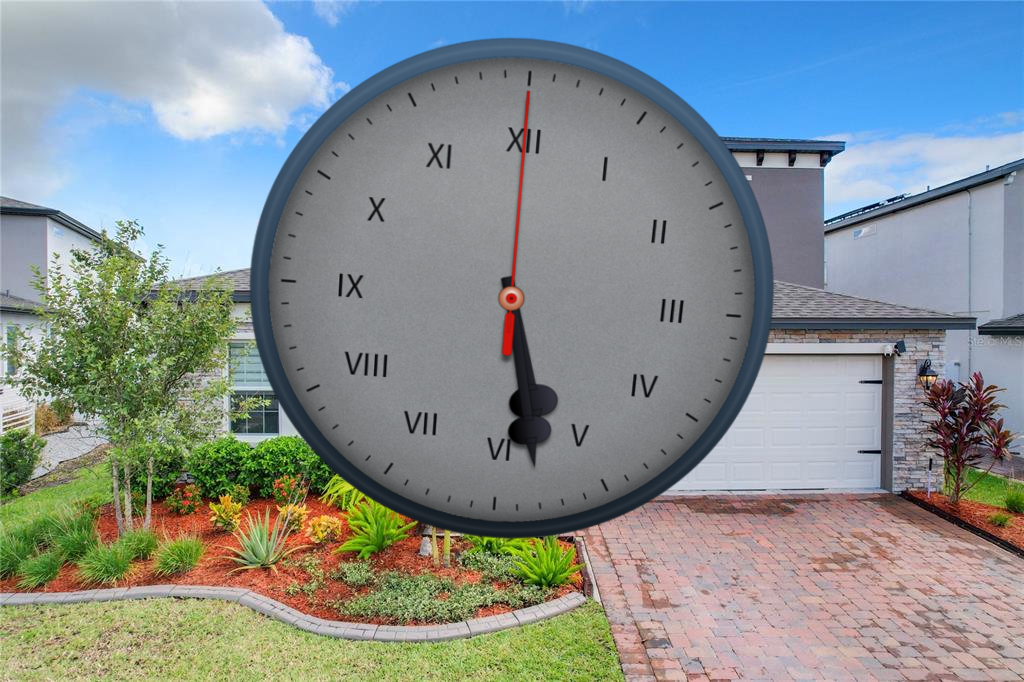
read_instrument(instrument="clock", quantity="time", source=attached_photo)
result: 5:28:00
